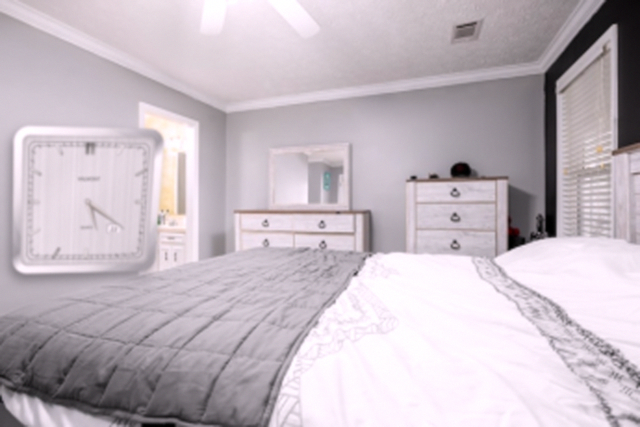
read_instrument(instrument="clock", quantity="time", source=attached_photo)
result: 5:21
